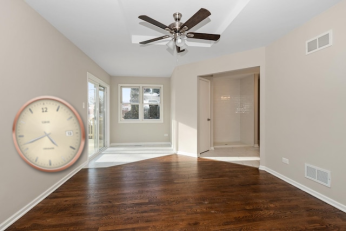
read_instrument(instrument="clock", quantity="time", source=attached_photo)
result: 4:42
